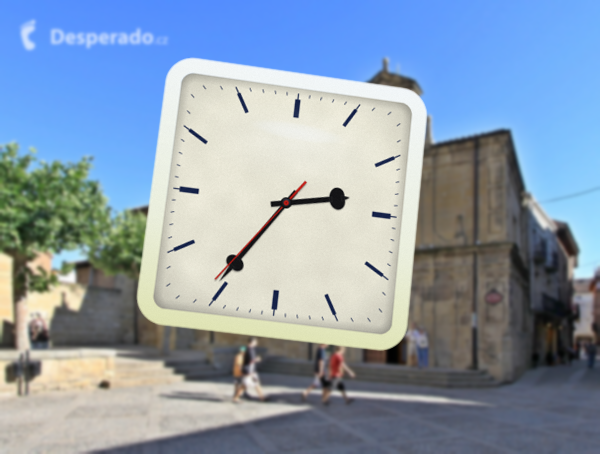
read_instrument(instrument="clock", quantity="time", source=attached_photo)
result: 2:35:36
